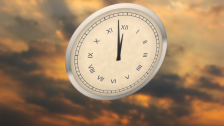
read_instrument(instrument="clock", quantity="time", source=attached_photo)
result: 11:58
